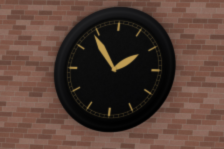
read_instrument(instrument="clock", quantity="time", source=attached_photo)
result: 1:54
